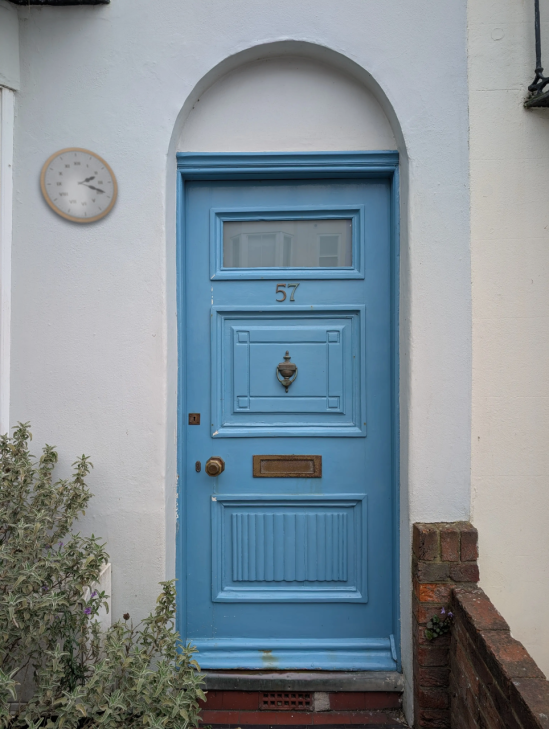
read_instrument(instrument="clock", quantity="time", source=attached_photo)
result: 2:19
